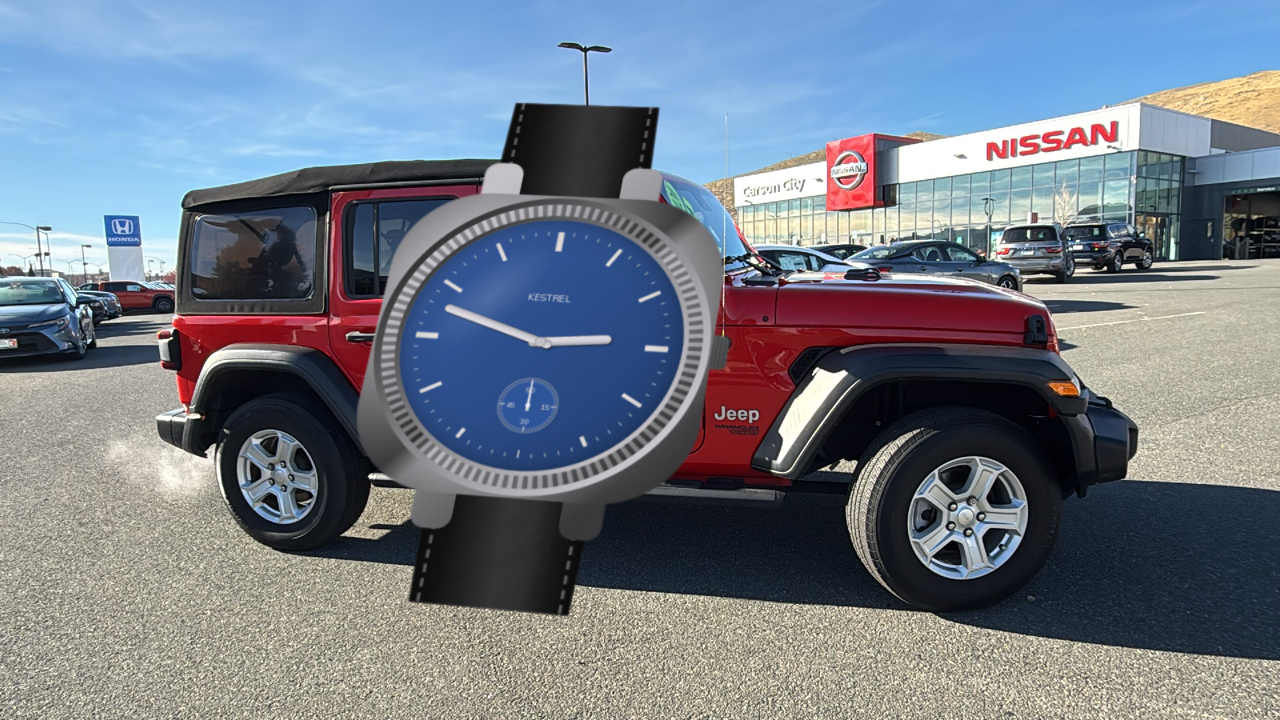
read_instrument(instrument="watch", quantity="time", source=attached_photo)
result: 2:48
